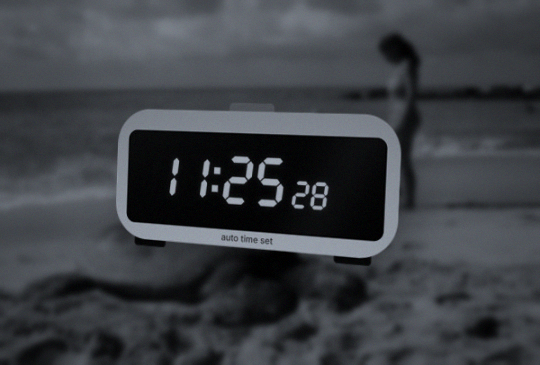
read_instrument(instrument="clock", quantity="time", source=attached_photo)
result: 11:25:28
